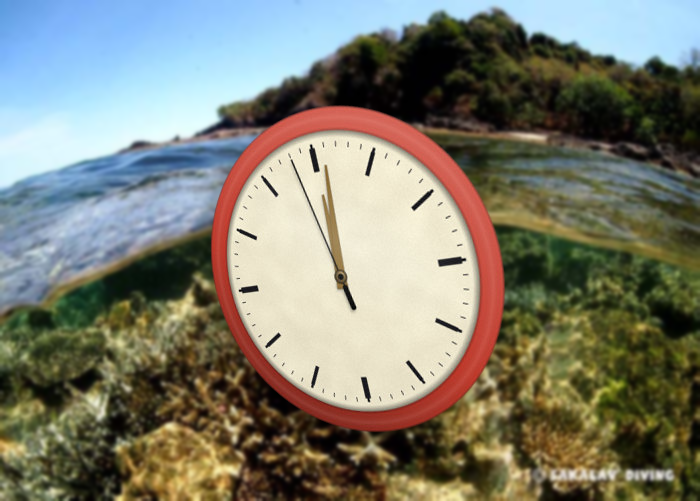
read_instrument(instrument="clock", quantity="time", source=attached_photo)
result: 12:00:58
